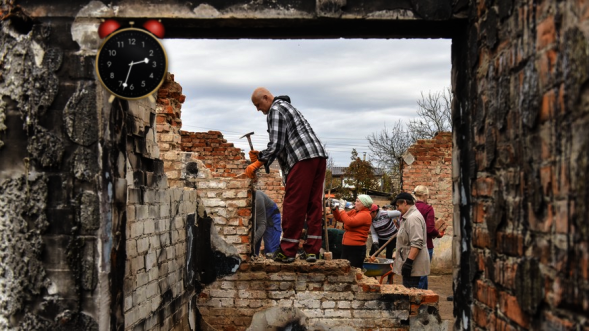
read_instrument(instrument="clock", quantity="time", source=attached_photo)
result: 2:33
